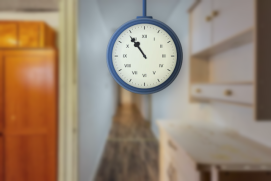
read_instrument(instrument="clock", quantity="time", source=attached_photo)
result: 10:54
